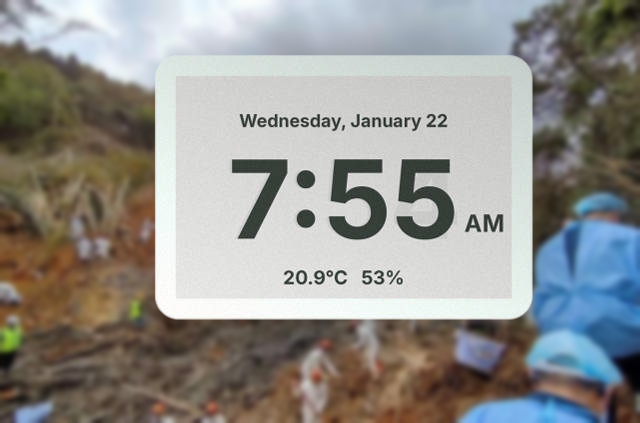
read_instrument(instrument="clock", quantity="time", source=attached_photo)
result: 7:55
